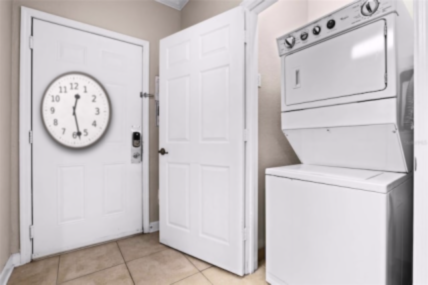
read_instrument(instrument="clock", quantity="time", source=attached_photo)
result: 12:28
